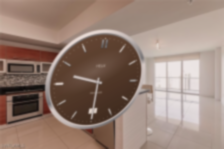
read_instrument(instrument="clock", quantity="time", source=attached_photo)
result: 9:30
